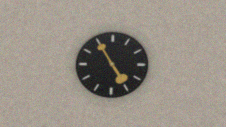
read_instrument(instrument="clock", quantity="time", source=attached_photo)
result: 4:55
